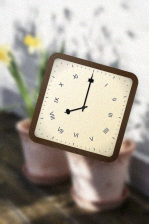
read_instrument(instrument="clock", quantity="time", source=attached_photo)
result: 8:00
